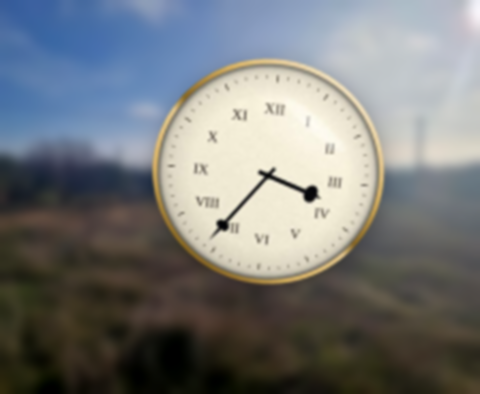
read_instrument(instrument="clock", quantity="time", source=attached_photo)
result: 3:36
